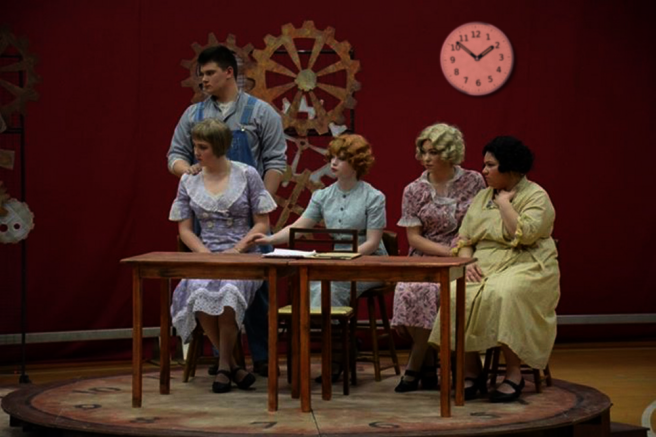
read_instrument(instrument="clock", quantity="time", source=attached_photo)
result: 1:52
